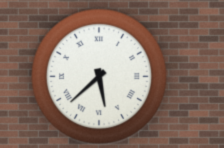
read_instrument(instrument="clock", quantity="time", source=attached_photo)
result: 5:38
